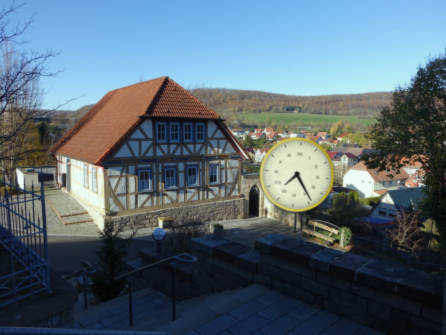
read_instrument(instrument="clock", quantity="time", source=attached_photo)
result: 7:24
